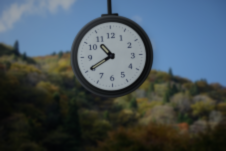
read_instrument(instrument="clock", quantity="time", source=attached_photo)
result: 10:40
